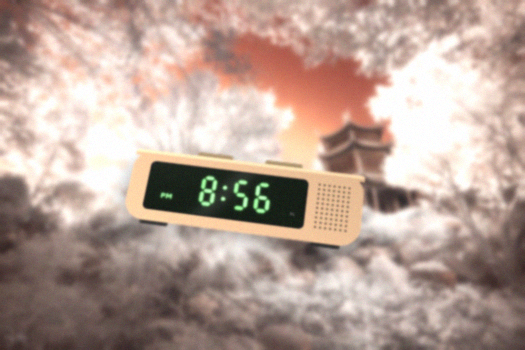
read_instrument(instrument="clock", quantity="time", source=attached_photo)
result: 8:56
